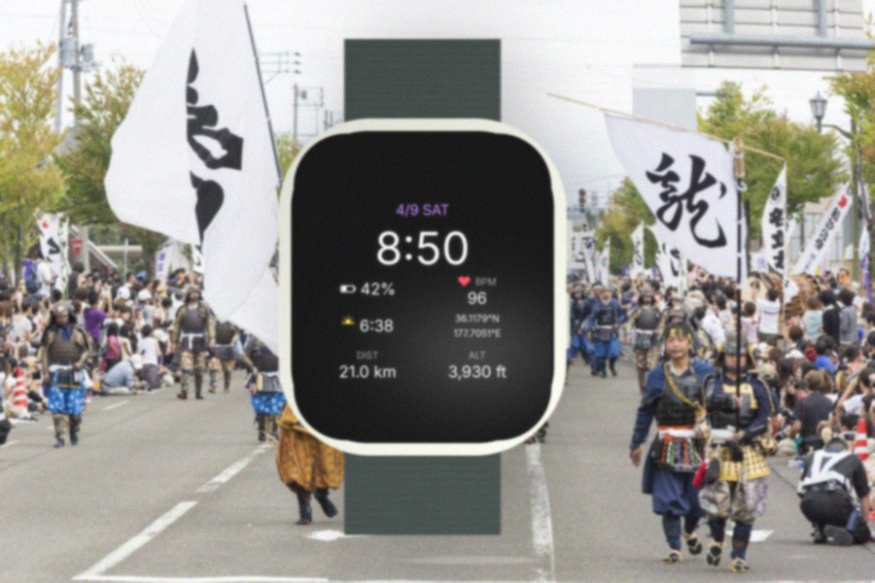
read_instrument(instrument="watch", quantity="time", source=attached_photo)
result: 8:50
